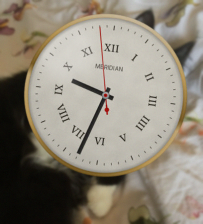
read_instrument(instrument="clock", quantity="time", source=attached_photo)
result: 9:32:58
